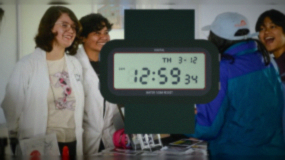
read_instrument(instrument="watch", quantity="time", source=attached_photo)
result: 12:59:34
